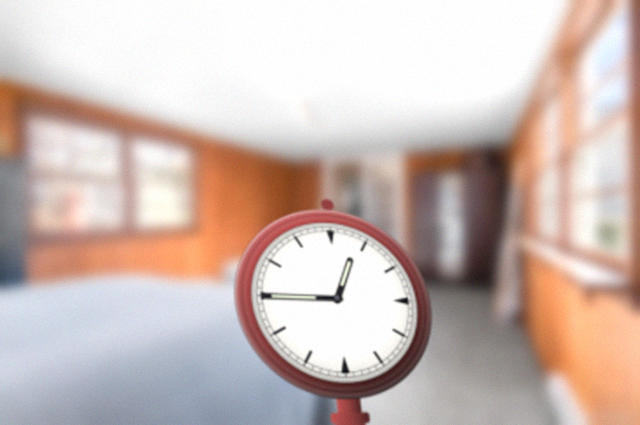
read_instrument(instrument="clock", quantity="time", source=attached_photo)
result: 12:45
